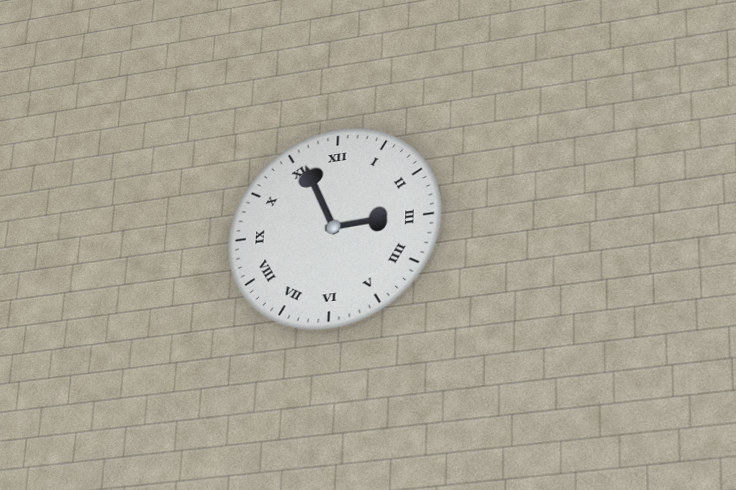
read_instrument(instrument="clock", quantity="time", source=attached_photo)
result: 2:56
